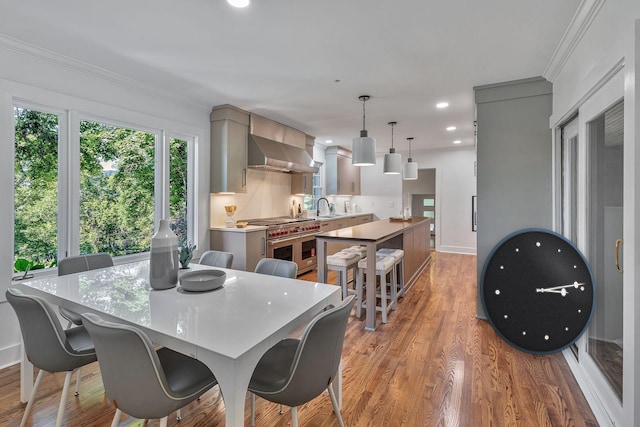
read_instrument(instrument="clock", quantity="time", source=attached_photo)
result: 3:14
